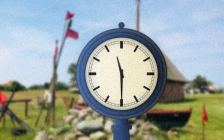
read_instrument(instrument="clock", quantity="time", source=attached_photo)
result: 11:30
